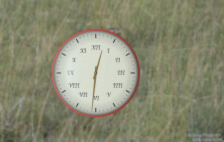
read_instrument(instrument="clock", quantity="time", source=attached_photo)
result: 12:31
